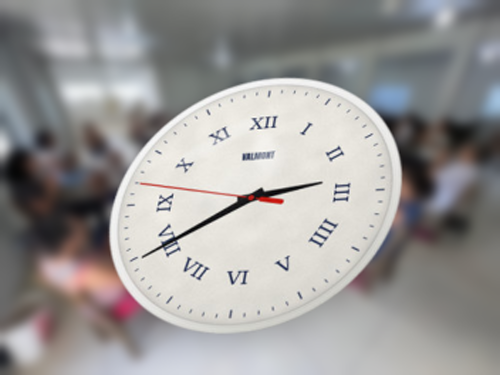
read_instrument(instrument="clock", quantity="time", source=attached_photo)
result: 2:39:47
